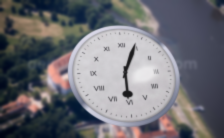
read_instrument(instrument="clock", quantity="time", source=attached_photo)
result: 6:04
